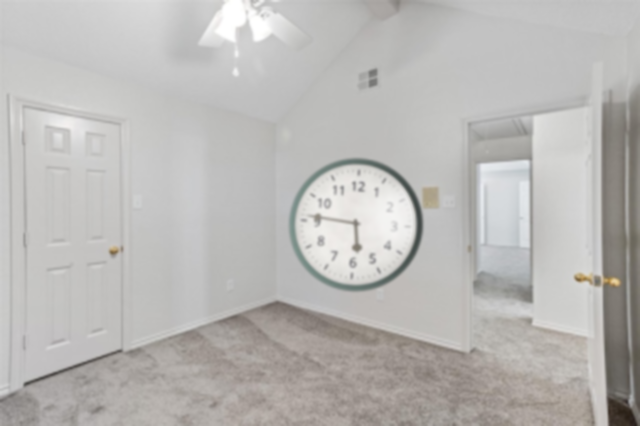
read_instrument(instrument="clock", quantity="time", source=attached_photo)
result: 5:46
